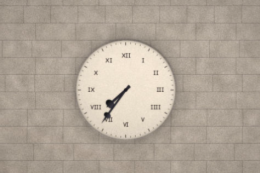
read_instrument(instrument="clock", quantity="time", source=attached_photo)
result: 7:36
